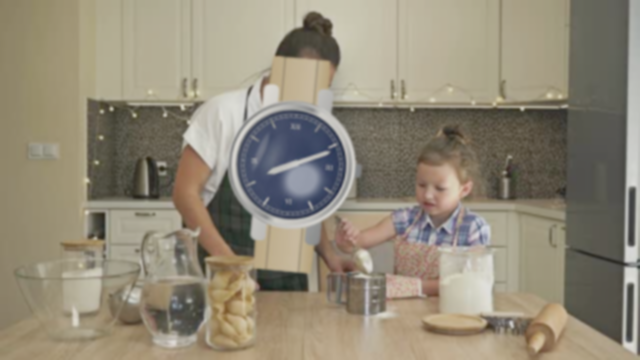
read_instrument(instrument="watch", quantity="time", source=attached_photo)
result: 8:11
